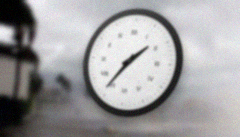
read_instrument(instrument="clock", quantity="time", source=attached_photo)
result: 1:36
